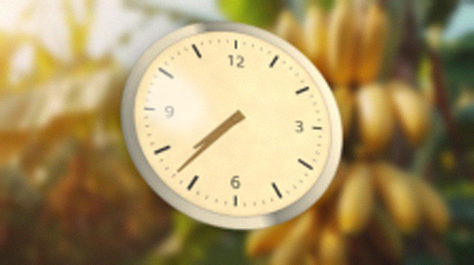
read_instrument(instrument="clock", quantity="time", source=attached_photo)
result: 7:37
